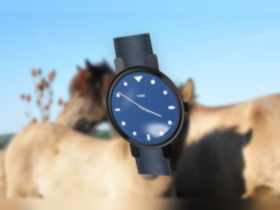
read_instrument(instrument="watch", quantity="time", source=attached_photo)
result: 3:51
